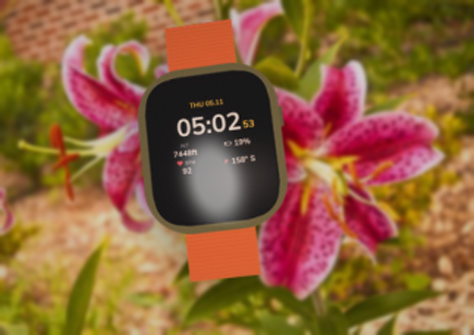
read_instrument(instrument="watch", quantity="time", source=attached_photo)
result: 5:02
